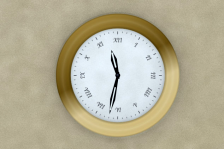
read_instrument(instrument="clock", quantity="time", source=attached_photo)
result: 11:32
